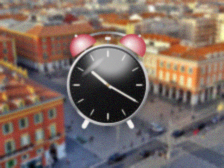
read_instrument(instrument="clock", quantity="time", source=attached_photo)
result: 10:20
